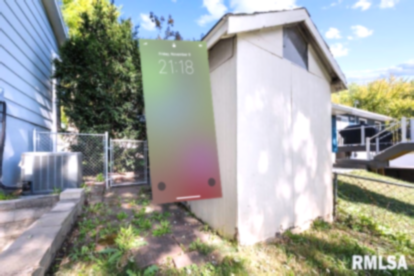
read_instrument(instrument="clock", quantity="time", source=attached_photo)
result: 21:18
